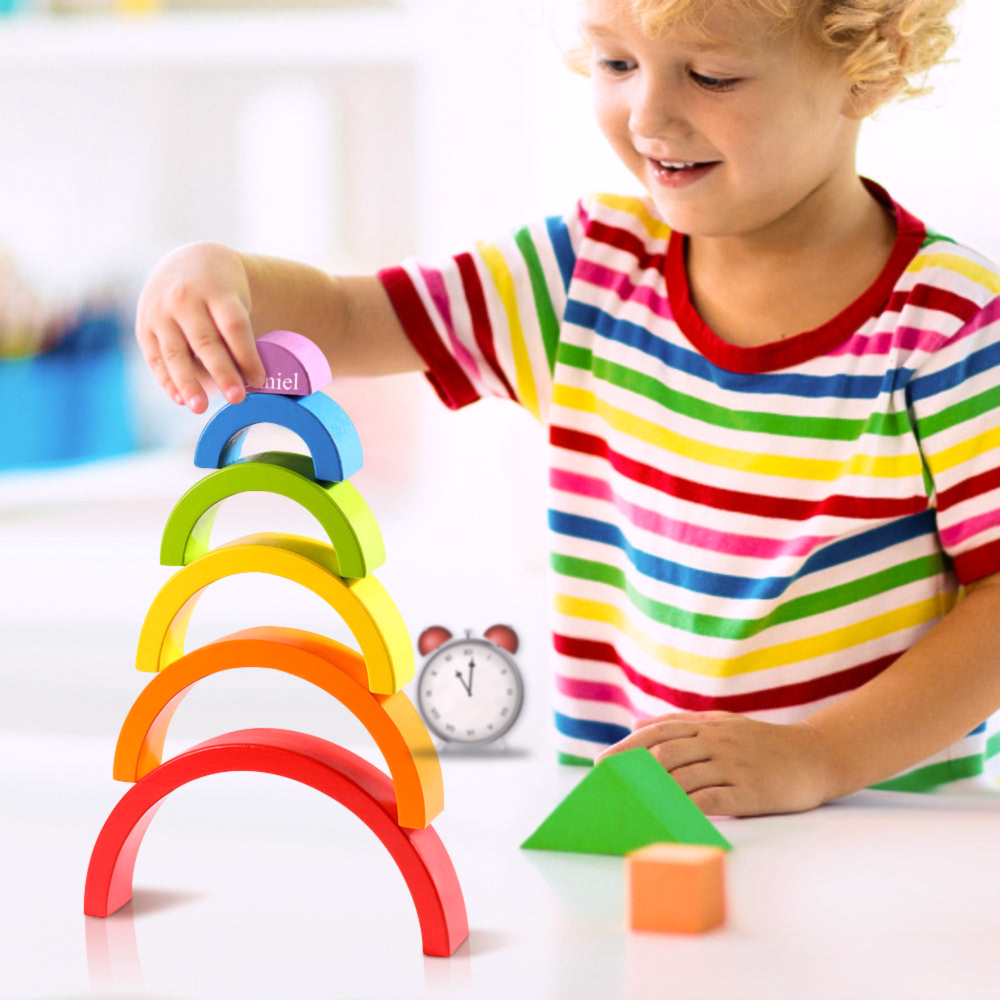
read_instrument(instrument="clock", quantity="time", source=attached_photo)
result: 11:01
